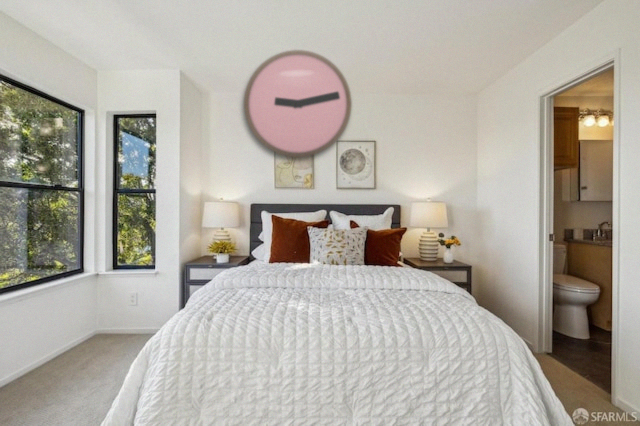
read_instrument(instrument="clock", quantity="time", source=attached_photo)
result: 9:13
